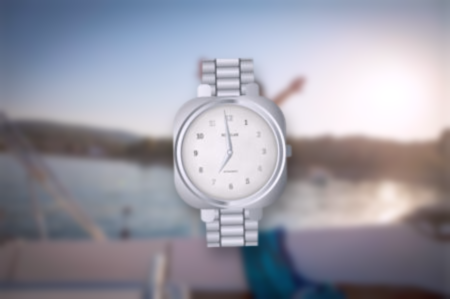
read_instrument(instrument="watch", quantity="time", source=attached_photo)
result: 6:59
